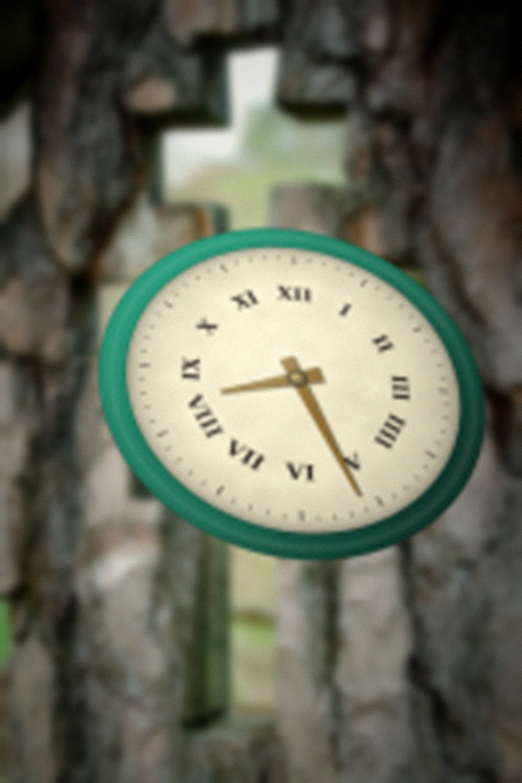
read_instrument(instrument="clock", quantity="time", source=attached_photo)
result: 8:26
